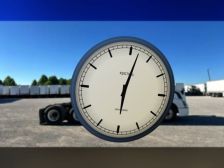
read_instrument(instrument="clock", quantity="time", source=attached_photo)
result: 6:02
